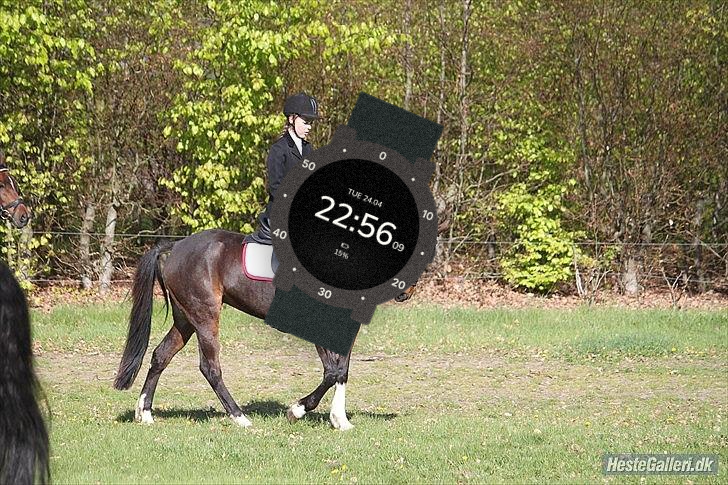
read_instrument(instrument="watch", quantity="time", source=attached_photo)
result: 22:56:09
